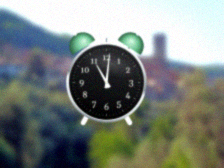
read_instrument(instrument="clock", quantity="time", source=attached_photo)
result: 11:01
